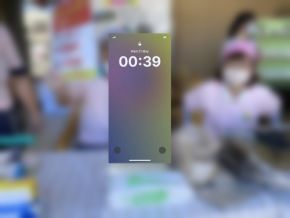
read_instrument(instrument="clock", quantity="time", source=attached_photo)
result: 0:39
